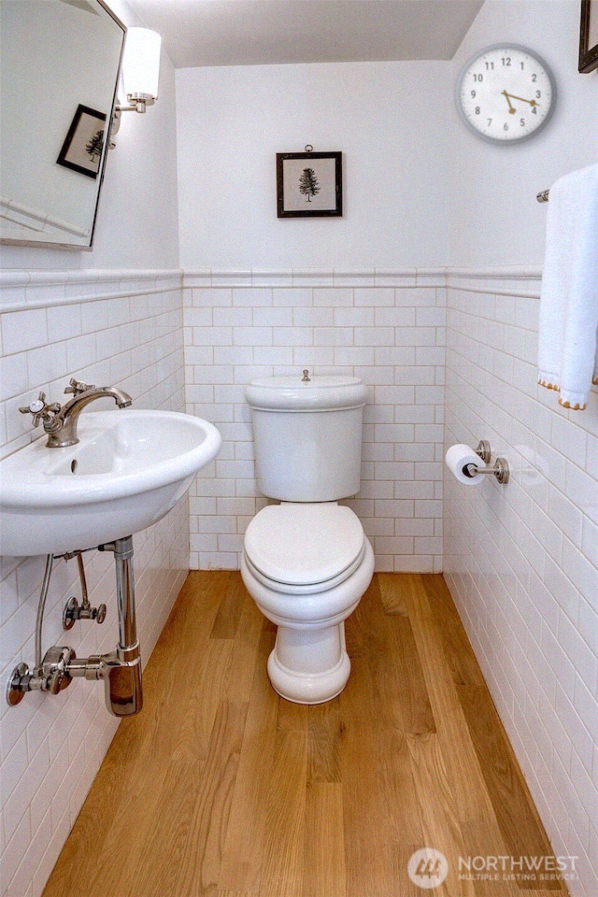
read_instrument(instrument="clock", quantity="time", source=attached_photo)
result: 5:18
